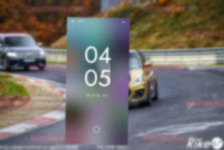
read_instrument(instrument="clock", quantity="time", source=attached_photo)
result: 4:05
